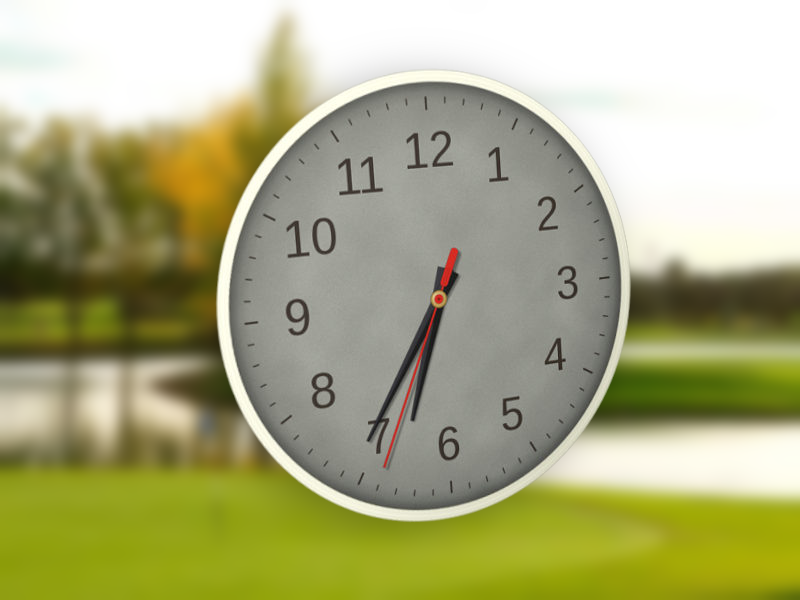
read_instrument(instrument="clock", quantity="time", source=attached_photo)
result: 6:35:34
